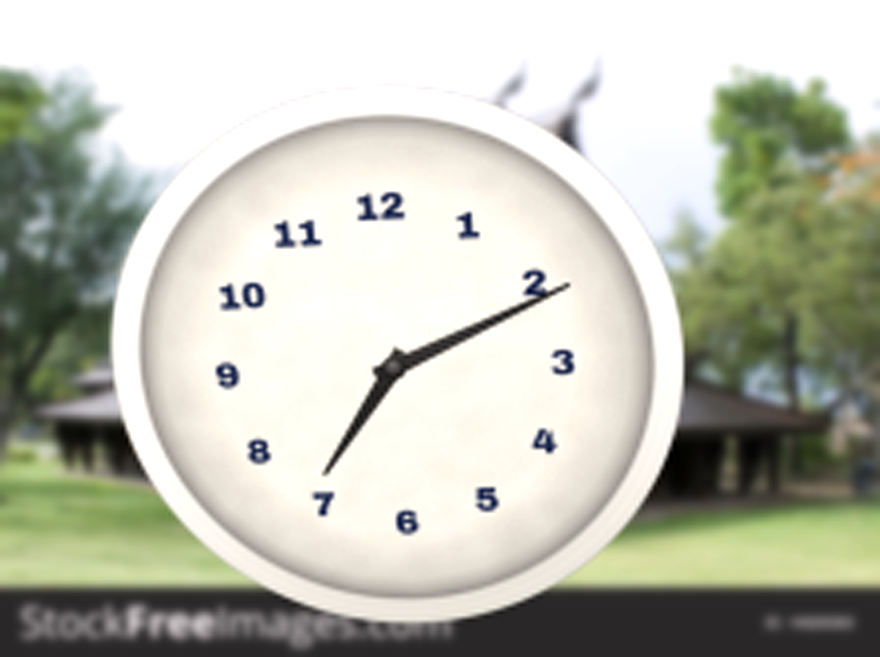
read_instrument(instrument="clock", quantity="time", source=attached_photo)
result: 7:11
